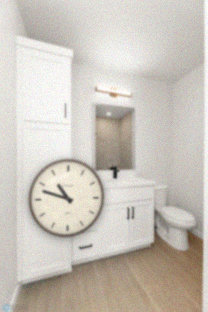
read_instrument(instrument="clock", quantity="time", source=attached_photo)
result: 10:48
